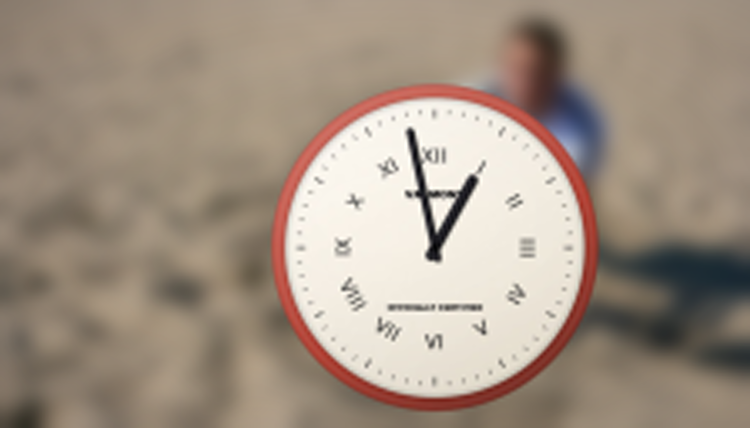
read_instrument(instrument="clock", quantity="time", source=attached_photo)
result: 12:58
